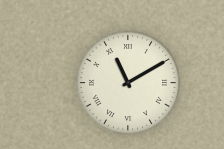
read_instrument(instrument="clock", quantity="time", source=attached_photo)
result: 11:10
